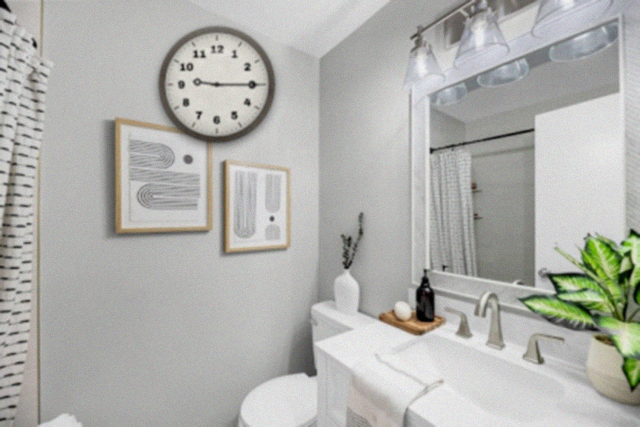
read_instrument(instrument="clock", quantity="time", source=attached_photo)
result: 9:15
